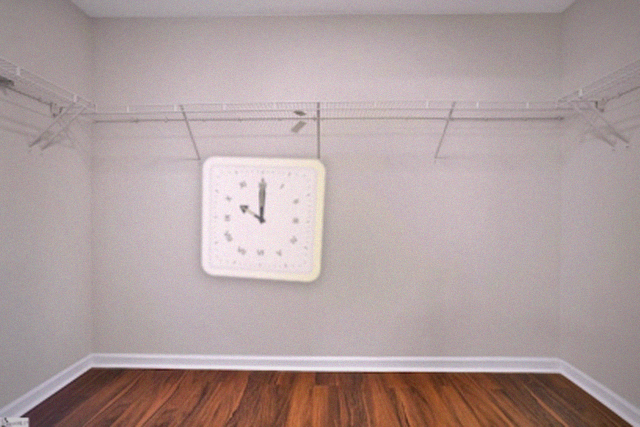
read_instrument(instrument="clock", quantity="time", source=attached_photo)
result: 10:00
